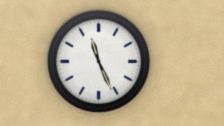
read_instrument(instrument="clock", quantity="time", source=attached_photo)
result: 11:26
